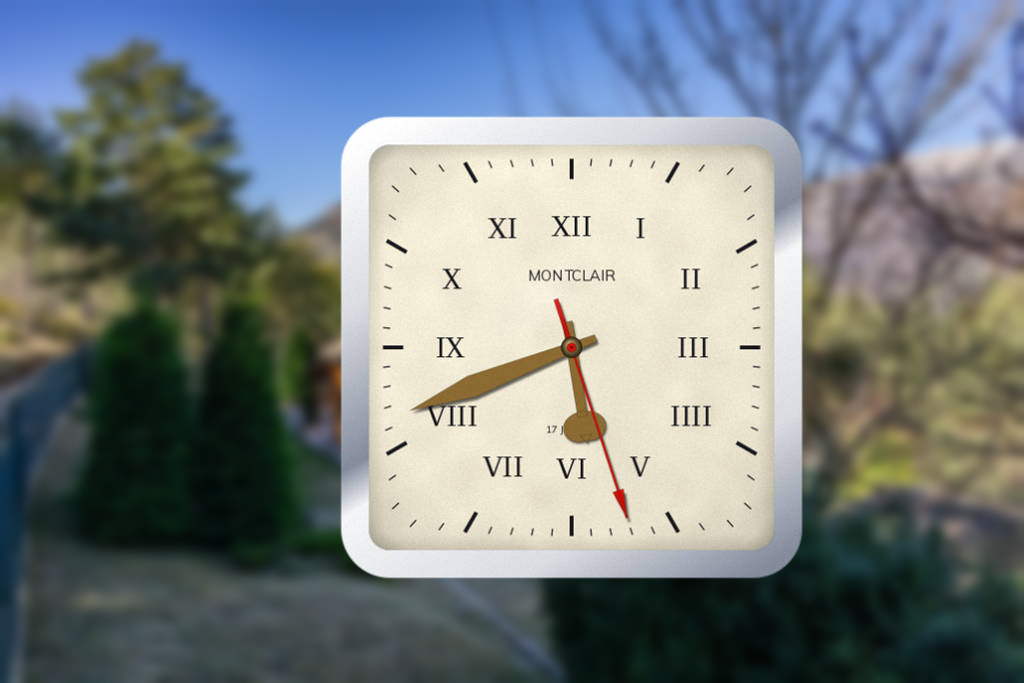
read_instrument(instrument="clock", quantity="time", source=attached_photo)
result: 5:41:27
